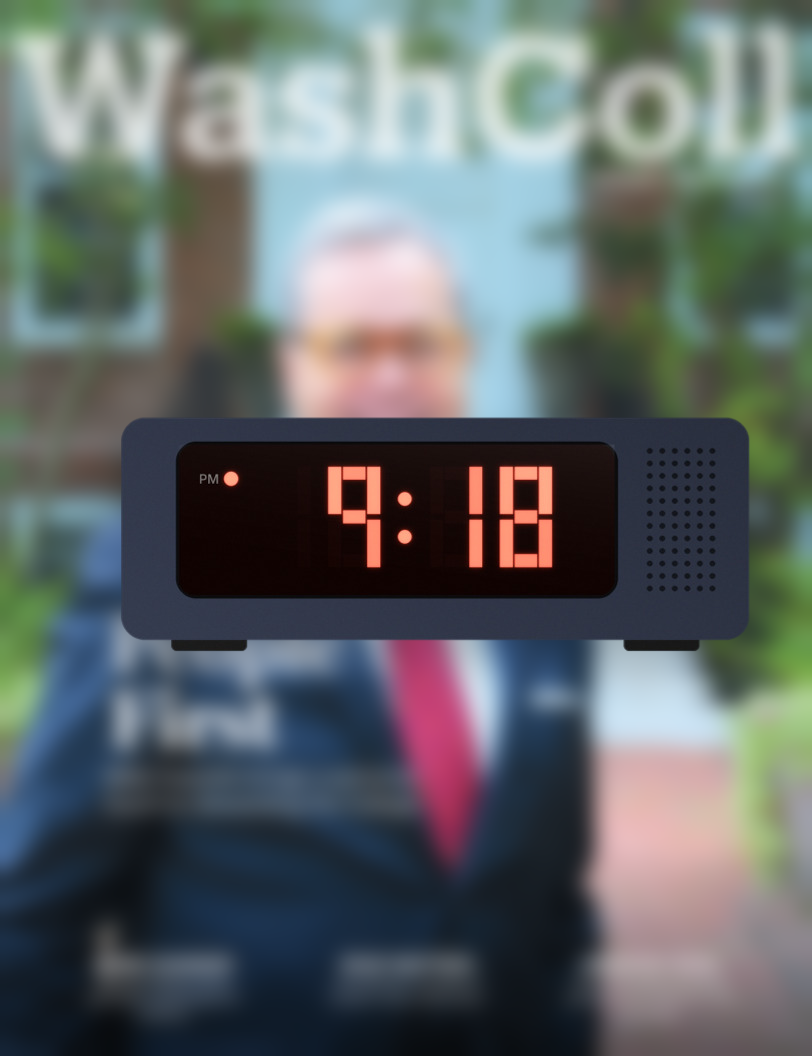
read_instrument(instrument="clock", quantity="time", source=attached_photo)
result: 9:18
